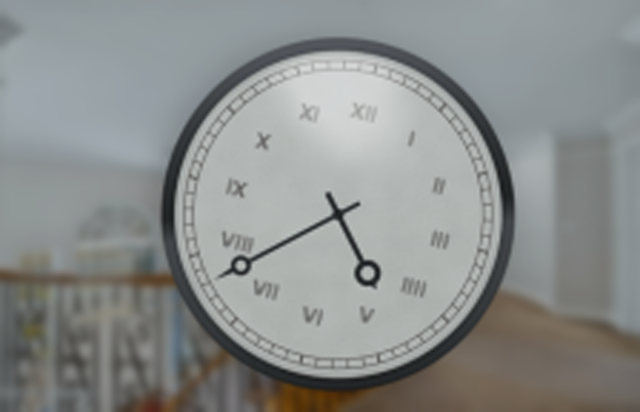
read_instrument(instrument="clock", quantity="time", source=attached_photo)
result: 4:38
